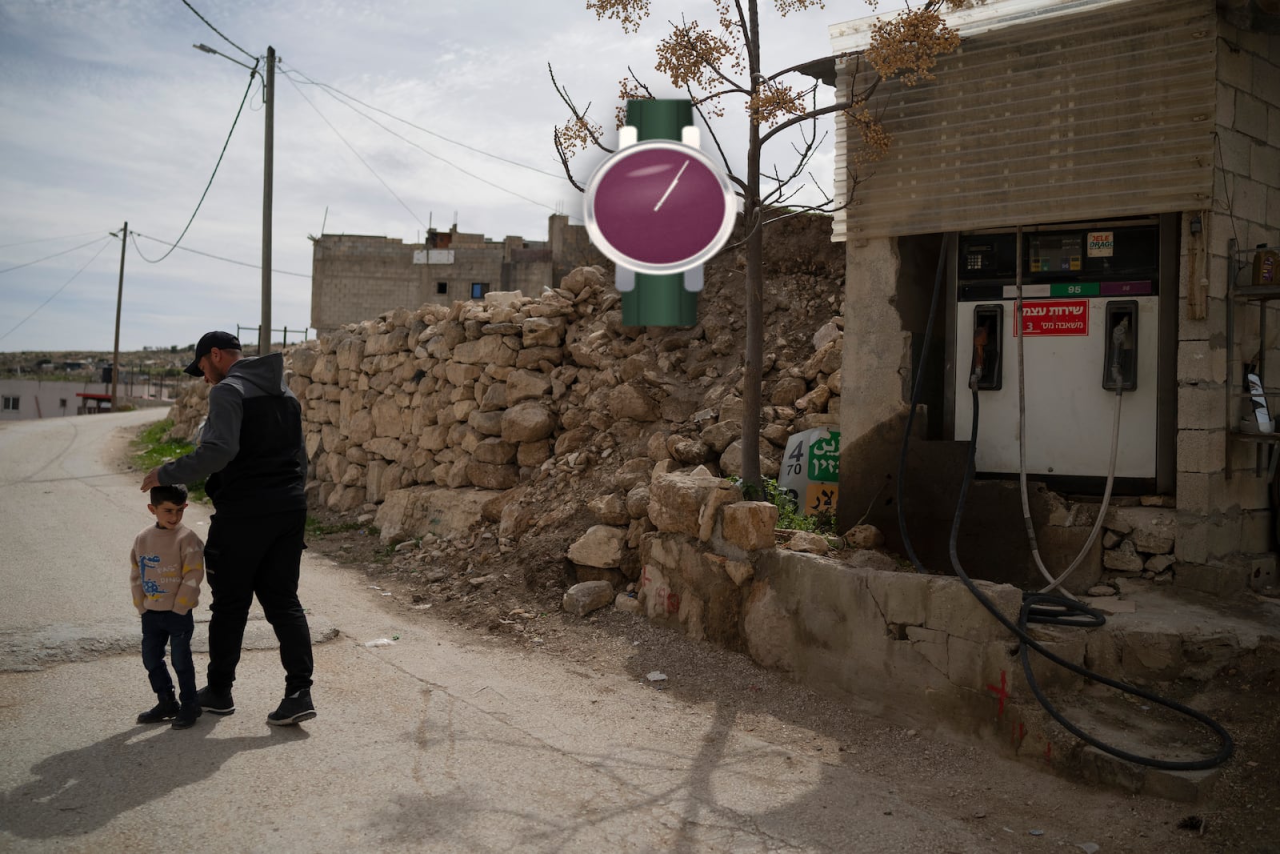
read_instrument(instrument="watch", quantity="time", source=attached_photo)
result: 1:05
